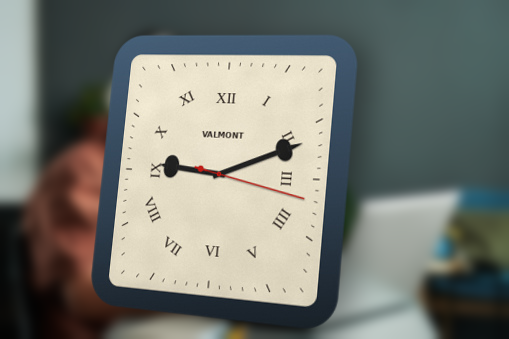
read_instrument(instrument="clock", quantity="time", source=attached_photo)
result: 9:11:17
